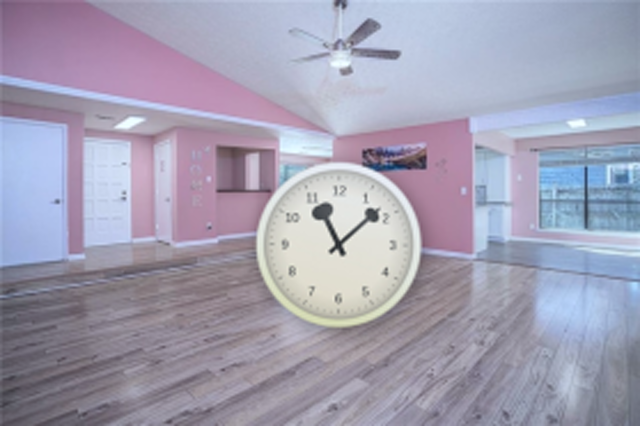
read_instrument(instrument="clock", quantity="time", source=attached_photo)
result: 11:08
